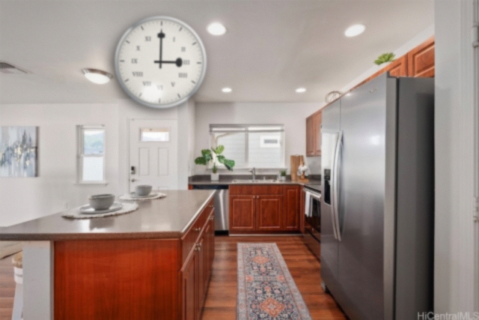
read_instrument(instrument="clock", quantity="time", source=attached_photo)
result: 3:00
